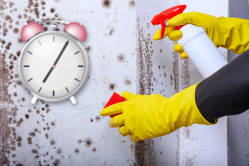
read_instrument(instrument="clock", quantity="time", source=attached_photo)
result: 7:05
